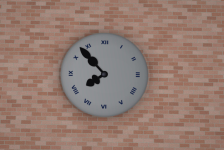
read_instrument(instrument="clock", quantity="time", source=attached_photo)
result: 7:53
